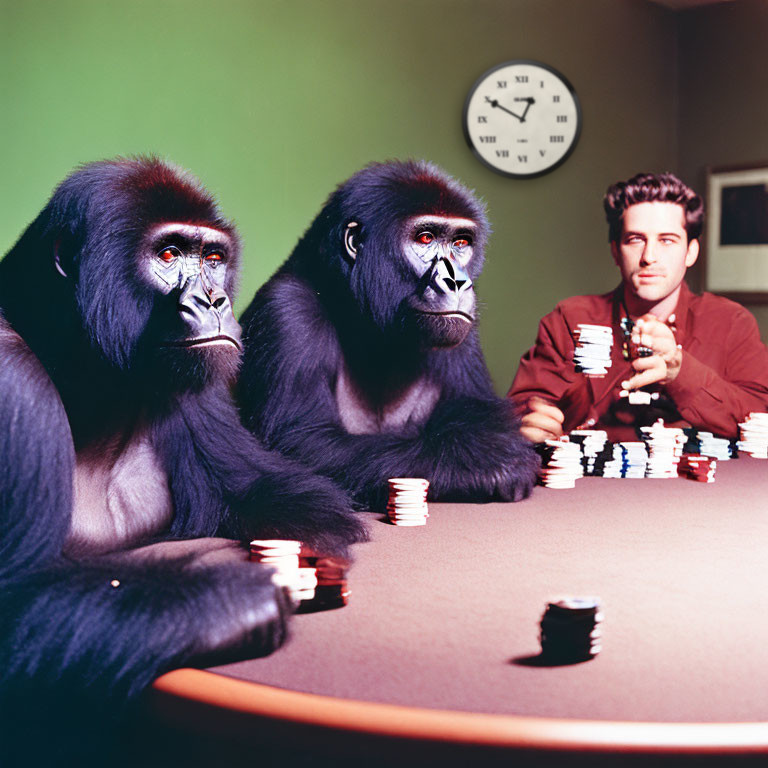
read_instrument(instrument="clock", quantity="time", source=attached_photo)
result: 12:50
